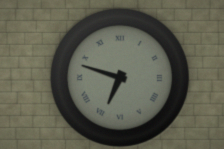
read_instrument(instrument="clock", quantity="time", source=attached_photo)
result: 6:48
